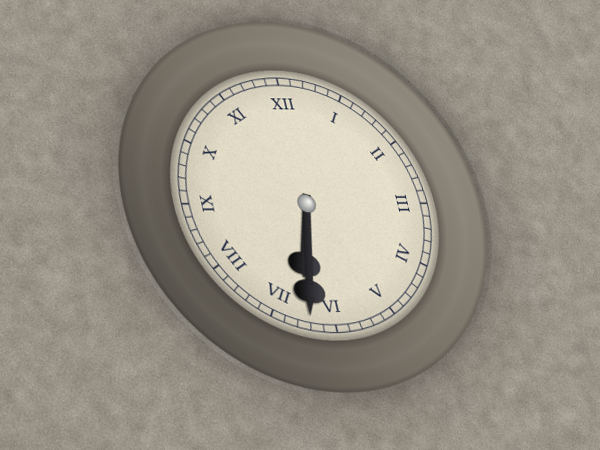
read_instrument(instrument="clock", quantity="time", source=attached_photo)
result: 6:32
